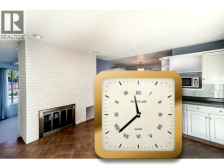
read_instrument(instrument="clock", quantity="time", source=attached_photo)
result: 11:38
